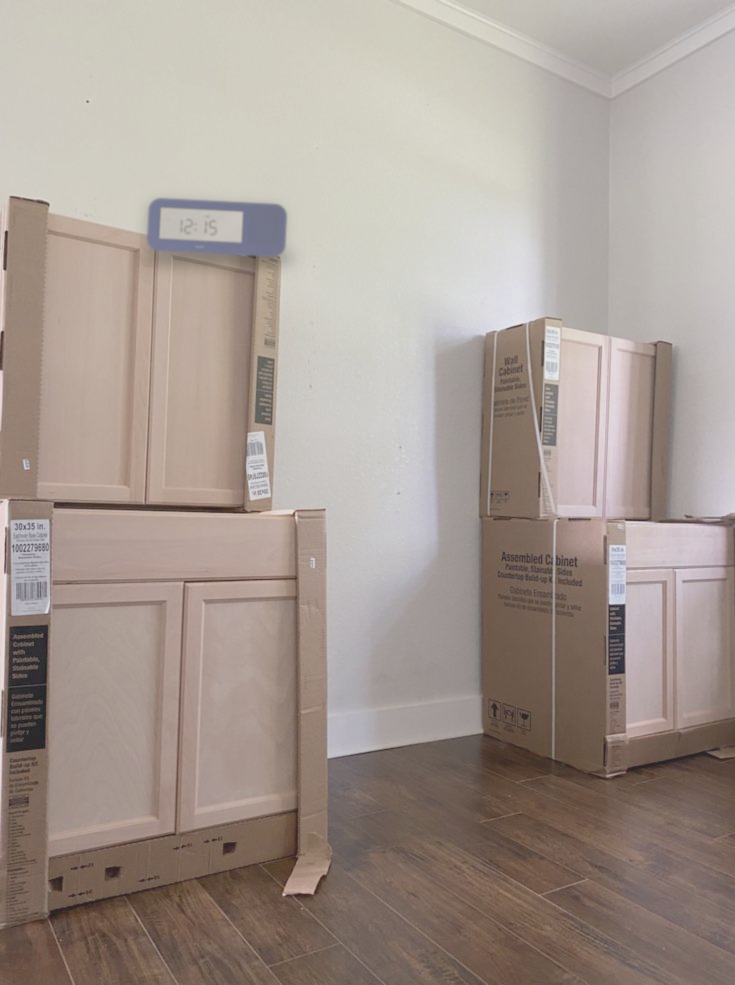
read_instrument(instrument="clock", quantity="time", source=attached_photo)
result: 12:15
